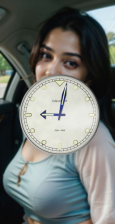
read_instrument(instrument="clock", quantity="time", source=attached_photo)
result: 9:02
